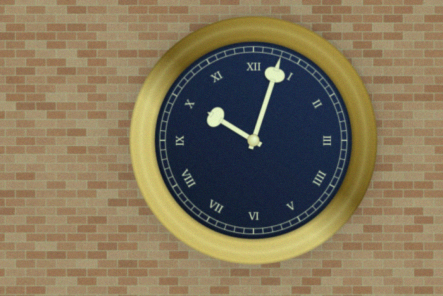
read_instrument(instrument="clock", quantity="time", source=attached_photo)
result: 10:03
